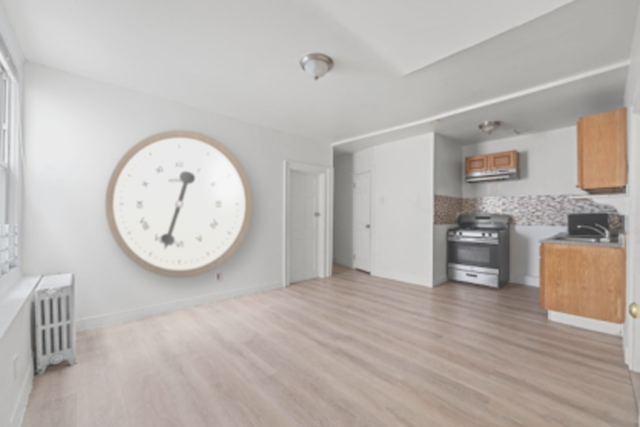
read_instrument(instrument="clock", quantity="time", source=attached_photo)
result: 12:33
